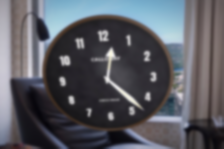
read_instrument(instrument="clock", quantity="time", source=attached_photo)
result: 12:23
